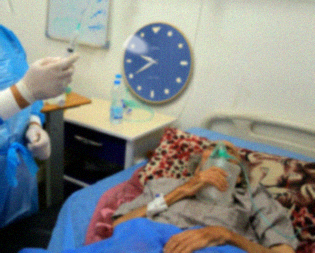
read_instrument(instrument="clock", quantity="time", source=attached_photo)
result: 9:40
